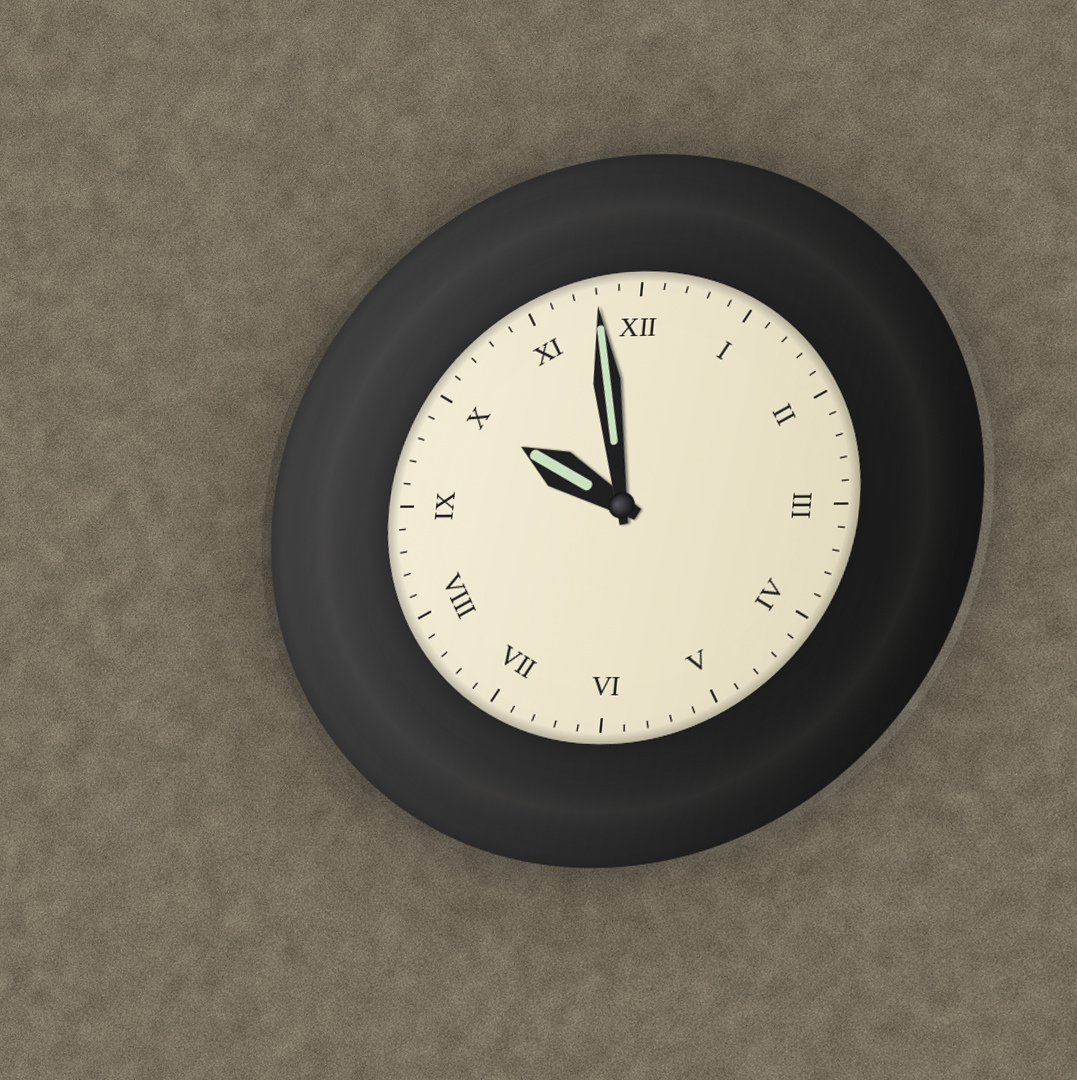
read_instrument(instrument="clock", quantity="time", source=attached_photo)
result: 9:58
